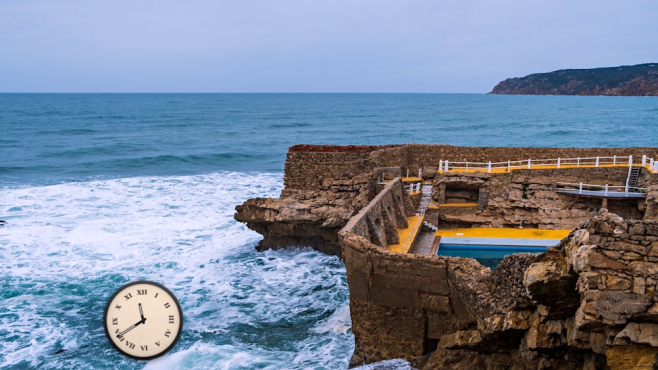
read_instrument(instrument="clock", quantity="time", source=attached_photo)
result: 11:40
